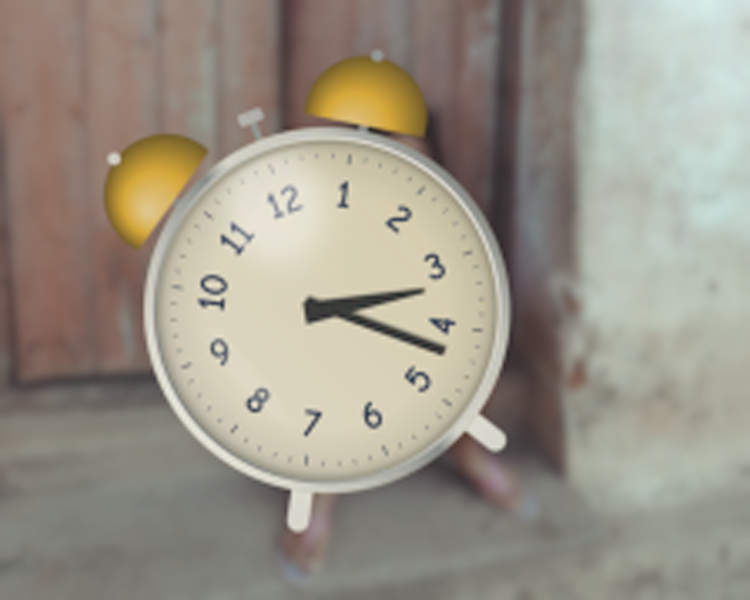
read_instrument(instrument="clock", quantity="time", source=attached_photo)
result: 3:22
